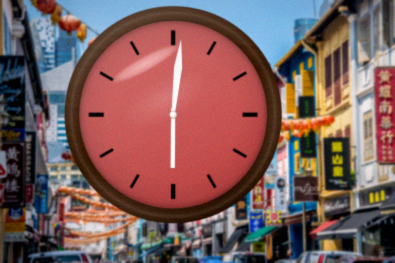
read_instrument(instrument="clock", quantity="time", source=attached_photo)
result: 6:01
